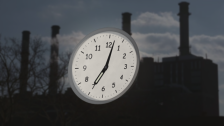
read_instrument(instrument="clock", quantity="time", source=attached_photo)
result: 7:02
